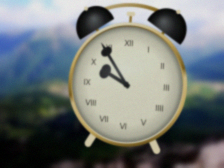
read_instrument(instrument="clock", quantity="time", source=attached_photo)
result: 9:54
